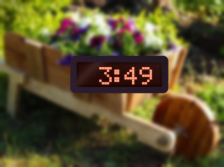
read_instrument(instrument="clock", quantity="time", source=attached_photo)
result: 3:49
